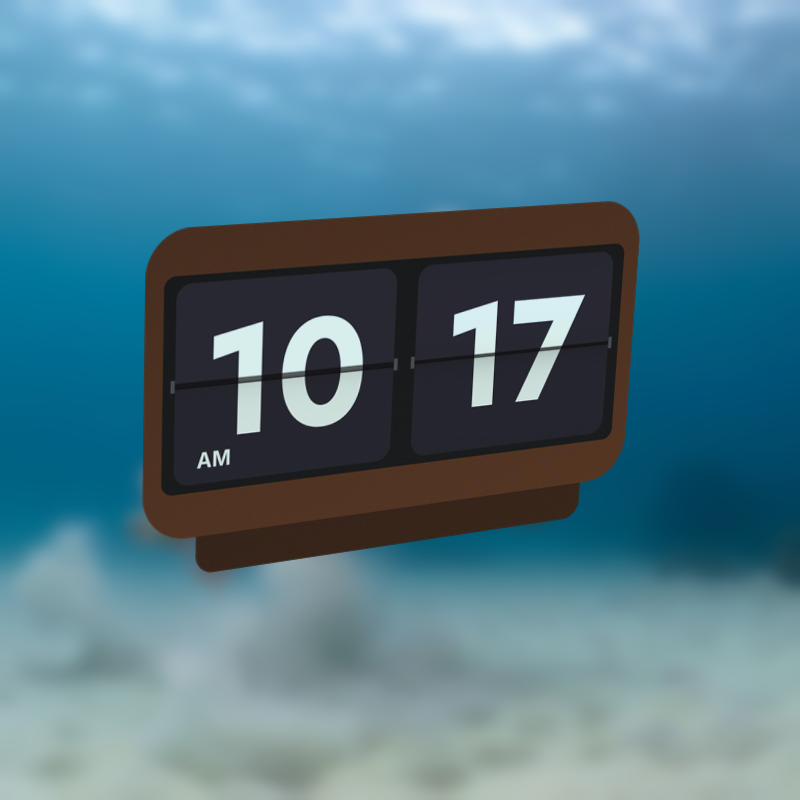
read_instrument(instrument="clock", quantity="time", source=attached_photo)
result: 10:17
